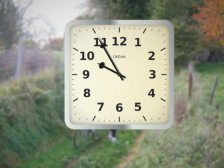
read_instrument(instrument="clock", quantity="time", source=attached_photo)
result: 9:55
